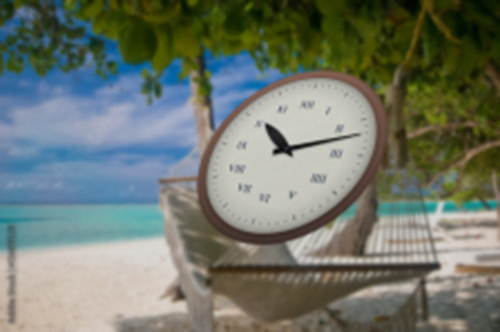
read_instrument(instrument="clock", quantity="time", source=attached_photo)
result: 10:12
